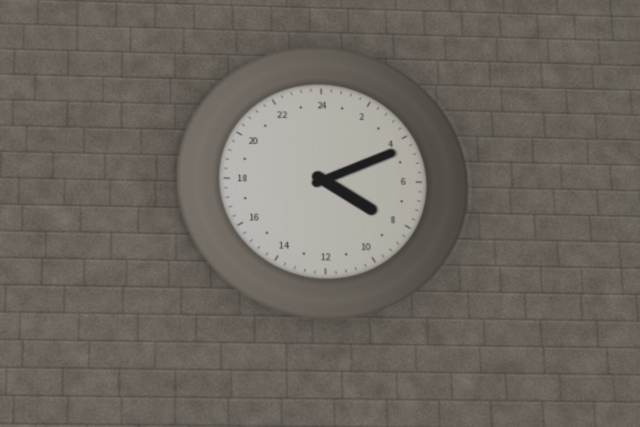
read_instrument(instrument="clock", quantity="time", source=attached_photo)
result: 8:11
